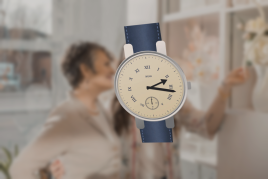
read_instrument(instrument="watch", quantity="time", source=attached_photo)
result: 2:17
